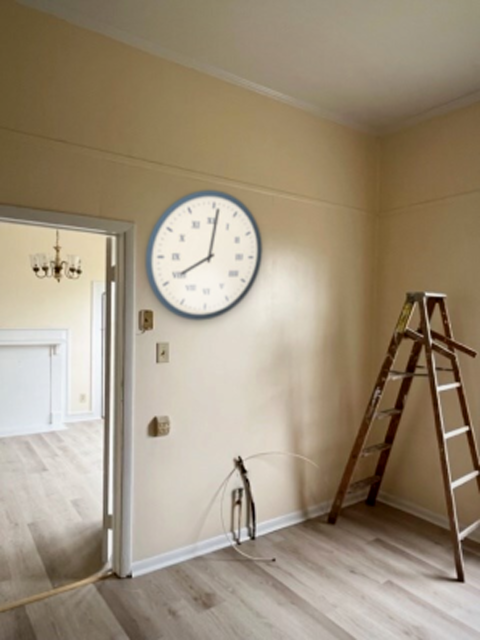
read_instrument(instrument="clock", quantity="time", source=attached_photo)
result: 8:01
